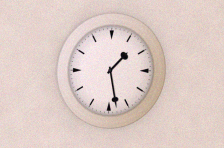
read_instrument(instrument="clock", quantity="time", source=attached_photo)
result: 1:28
